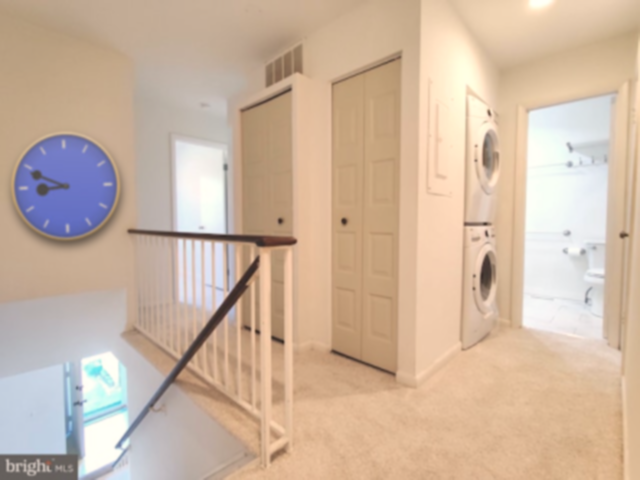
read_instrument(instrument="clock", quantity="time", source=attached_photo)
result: 8:49
